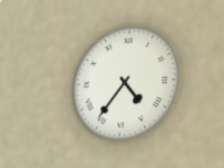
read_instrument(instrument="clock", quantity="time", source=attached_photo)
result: 4:36
